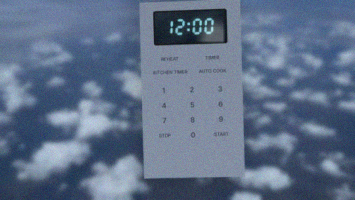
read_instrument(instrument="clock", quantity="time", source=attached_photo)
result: 12:00
